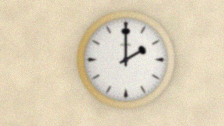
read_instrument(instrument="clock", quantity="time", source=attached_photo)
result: 2:00
